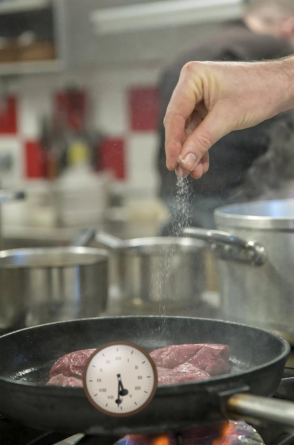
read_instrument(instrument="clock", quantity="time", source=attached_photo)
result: 5:31
